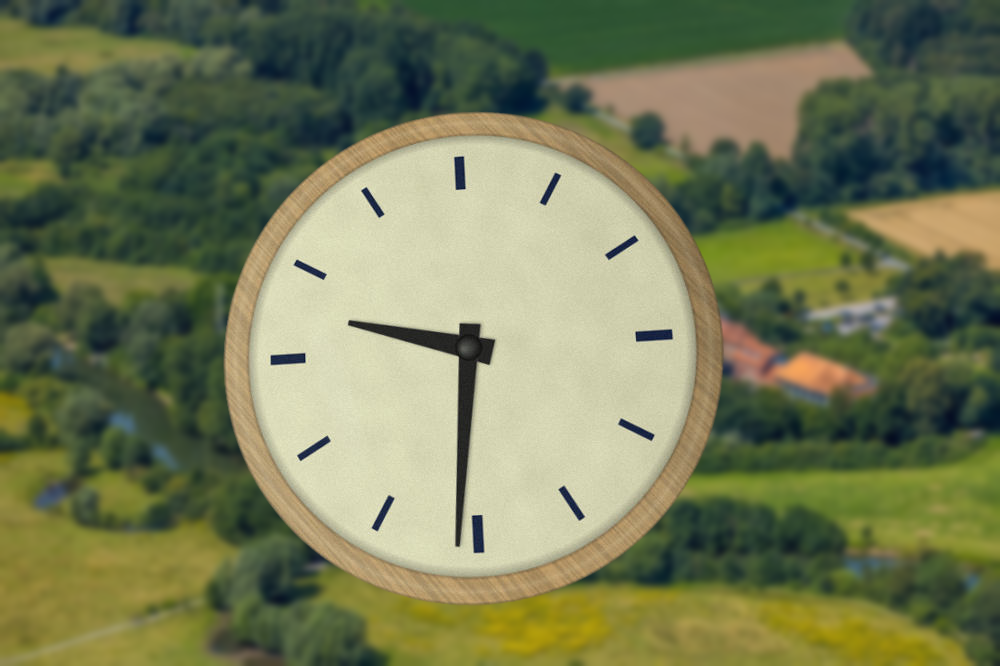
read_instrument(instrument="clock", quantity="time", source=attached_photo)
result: 9:31
